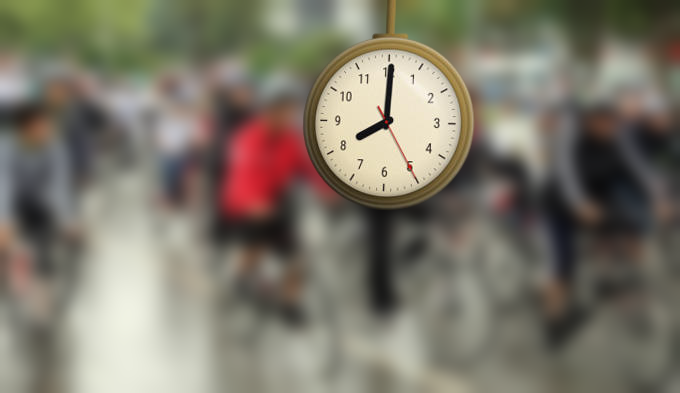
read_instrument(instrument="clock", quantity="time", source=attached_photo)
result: 8:00:25
